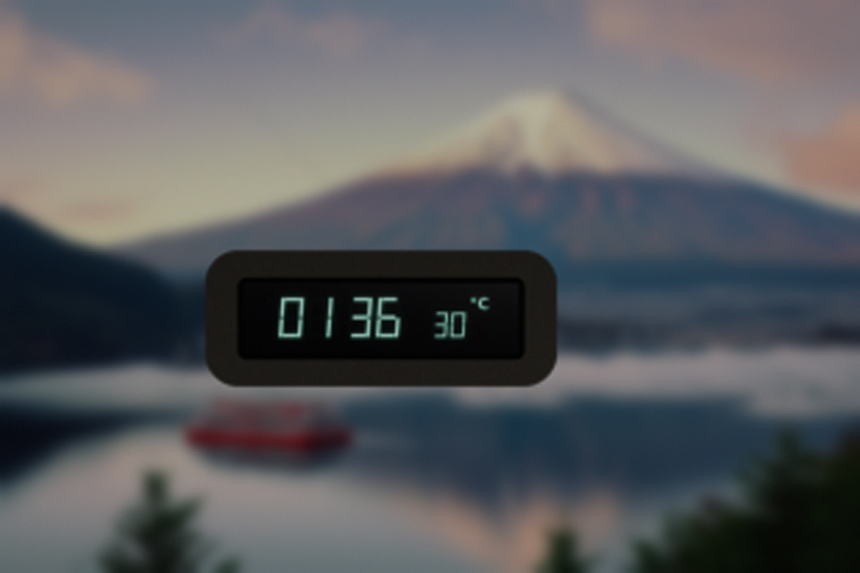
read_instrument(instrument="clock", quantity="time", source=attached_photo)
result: 1:36
